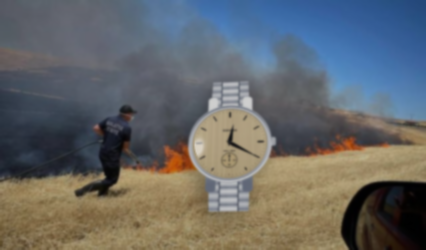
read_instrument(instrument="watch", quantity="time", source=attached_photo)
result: 12:20
